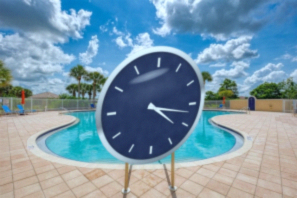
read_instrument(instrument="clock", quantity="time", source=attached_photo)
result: 4:17
